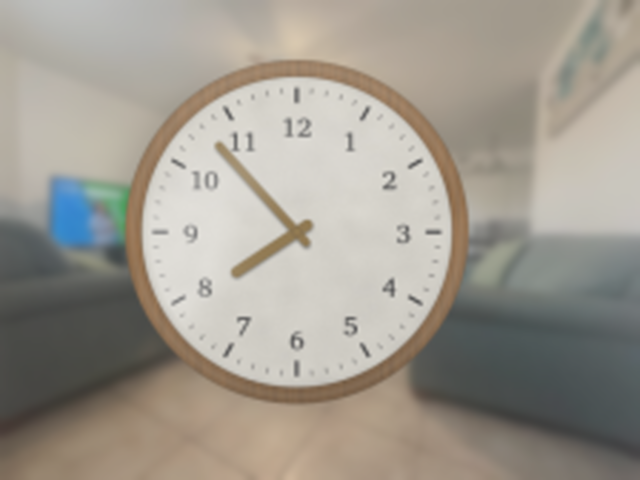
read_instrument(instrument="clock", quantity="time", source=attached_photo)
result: 7:53
